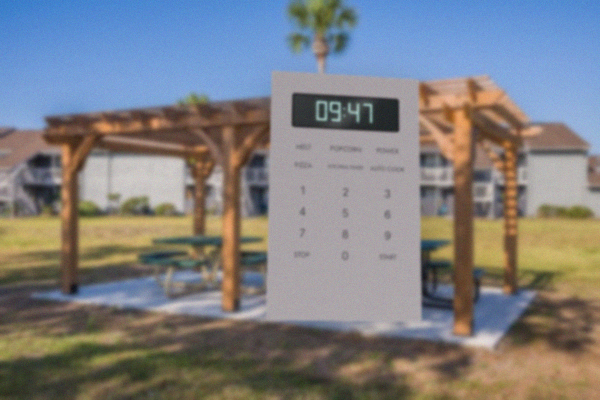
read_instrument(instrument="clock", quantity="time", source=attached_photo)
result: 9:47
